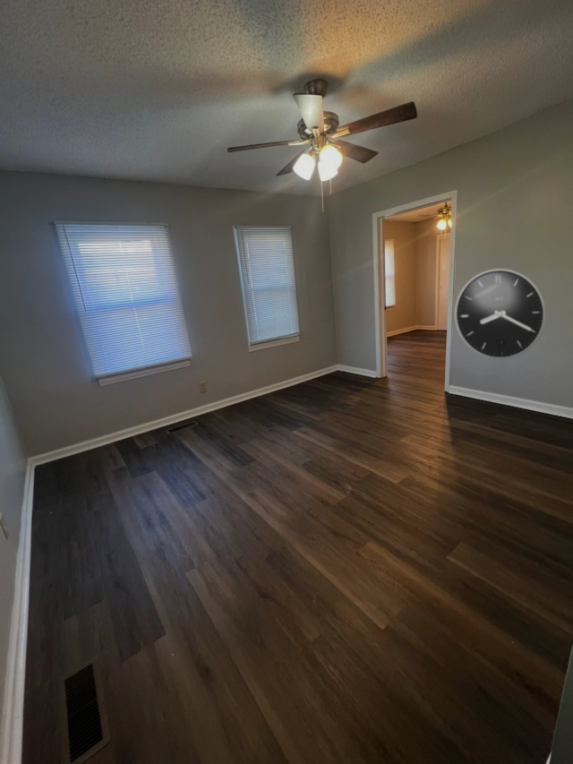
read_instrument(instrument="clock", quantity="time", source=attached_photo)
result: 8:20
